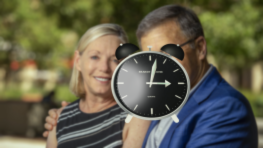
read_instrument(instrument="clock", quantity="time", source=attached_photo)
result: 3:02
